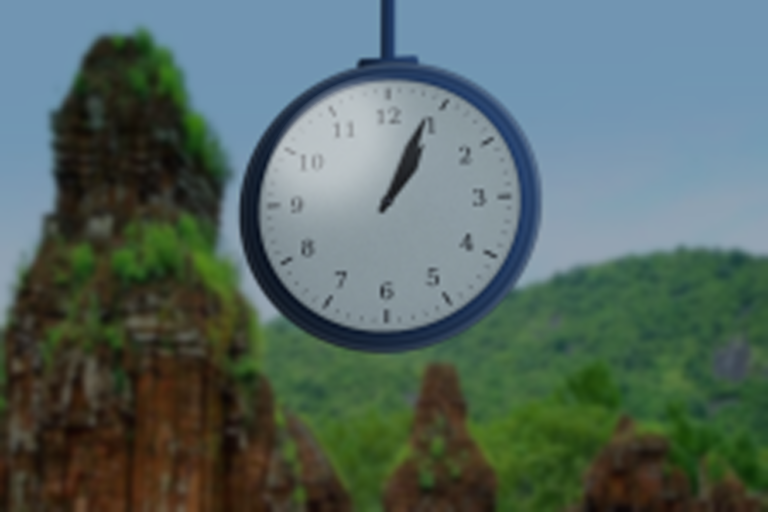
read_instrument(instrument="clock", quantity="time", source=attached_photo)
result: 1:04
